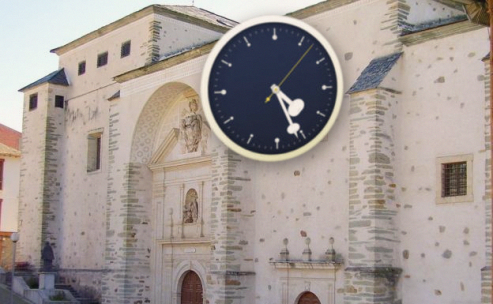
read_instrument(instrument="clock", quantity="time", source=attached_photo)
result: 4:26:07
